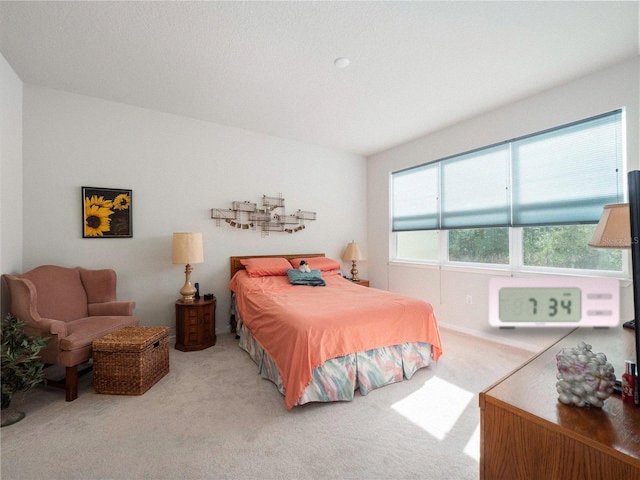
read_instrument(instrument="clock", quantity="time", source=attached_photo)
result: 7:34
